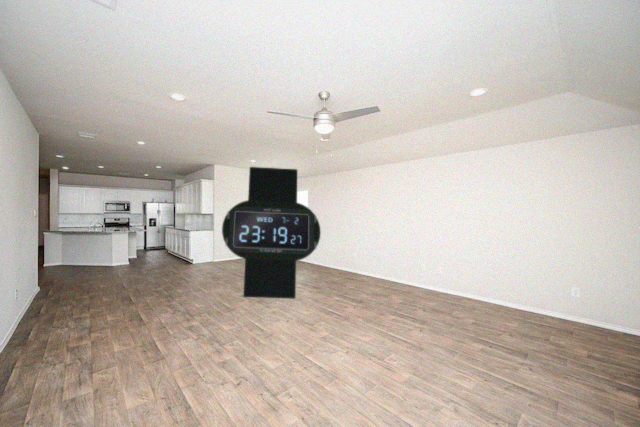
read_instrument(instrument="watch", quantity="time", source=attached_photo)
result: 23:19
